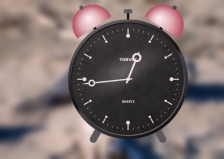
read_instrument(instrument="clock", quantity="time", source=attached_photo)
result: 12:44
